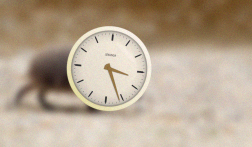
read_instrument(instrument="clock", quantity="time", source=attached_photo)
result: 3:26
